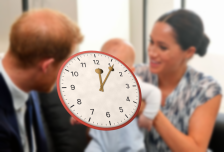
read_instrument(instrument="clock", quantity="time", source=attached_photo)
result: 12:06
